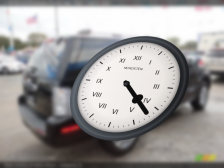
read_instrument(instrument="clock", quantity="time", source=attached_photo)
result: 4:22
